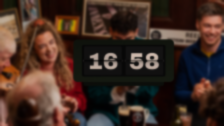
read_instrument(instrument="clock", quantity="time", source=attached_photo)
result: 16:58
